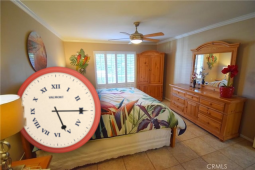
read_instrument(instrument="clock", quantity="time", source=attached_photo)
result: 5:15
